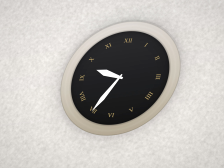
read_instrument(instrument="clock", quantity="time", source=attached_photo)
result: 9:35
